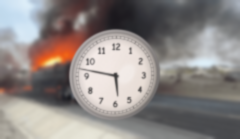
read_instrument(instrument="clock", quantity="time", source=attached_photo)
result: 5:47
